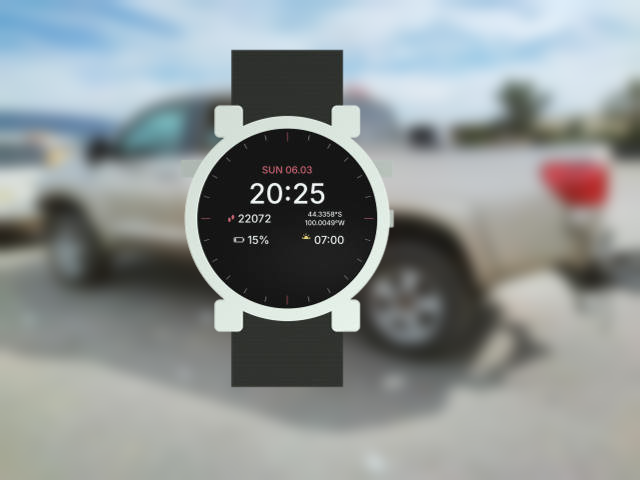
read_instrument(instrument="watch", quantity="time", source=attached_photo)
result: 20:25
